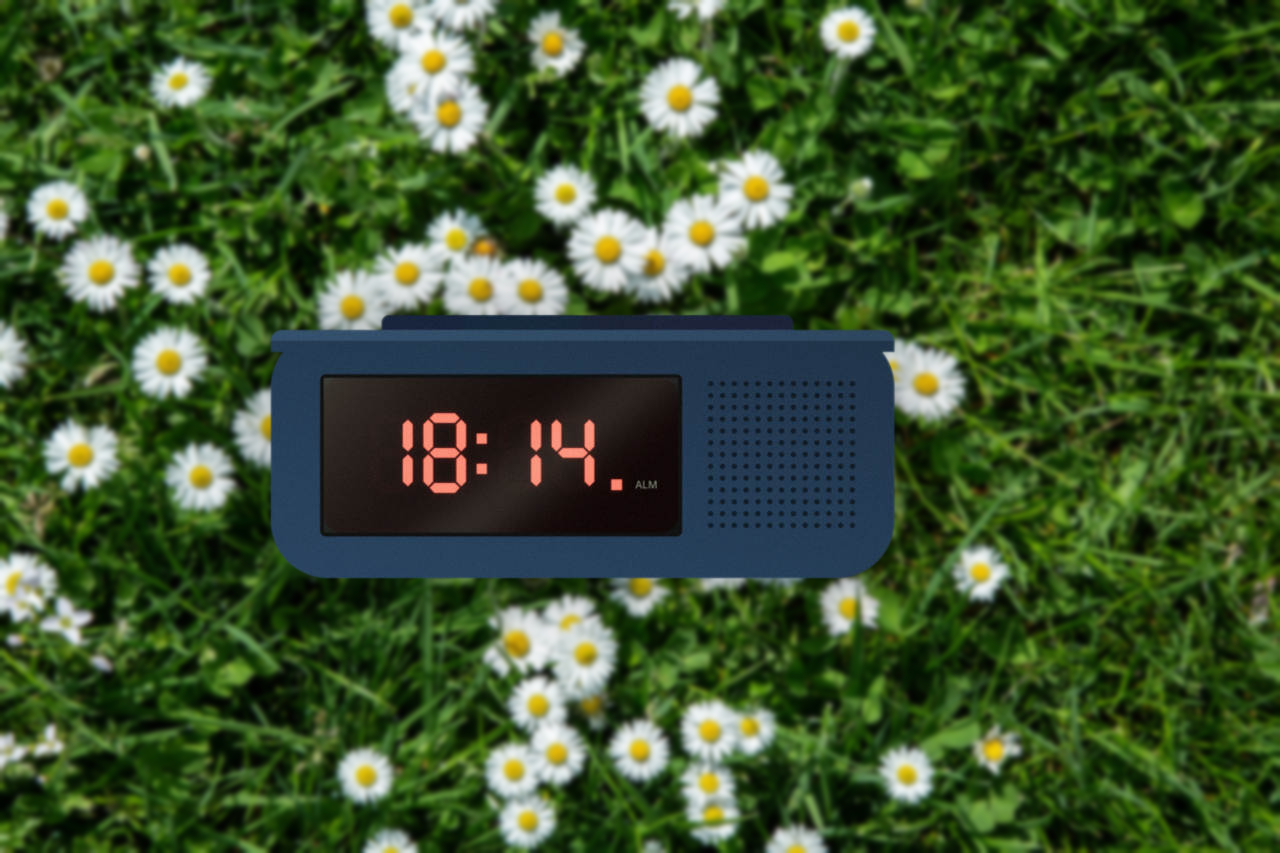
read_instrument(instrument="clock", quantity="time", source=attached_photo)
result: 18:14
